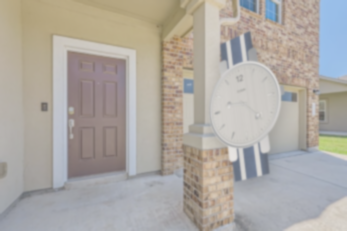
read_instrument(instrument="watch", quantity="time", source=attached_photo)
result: 9:23
